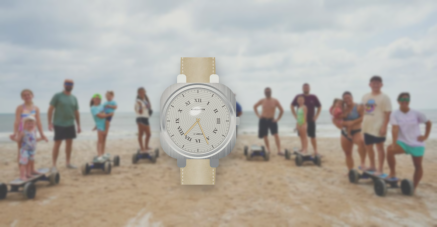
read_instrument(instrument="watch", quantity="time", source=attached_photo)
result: 7:26
